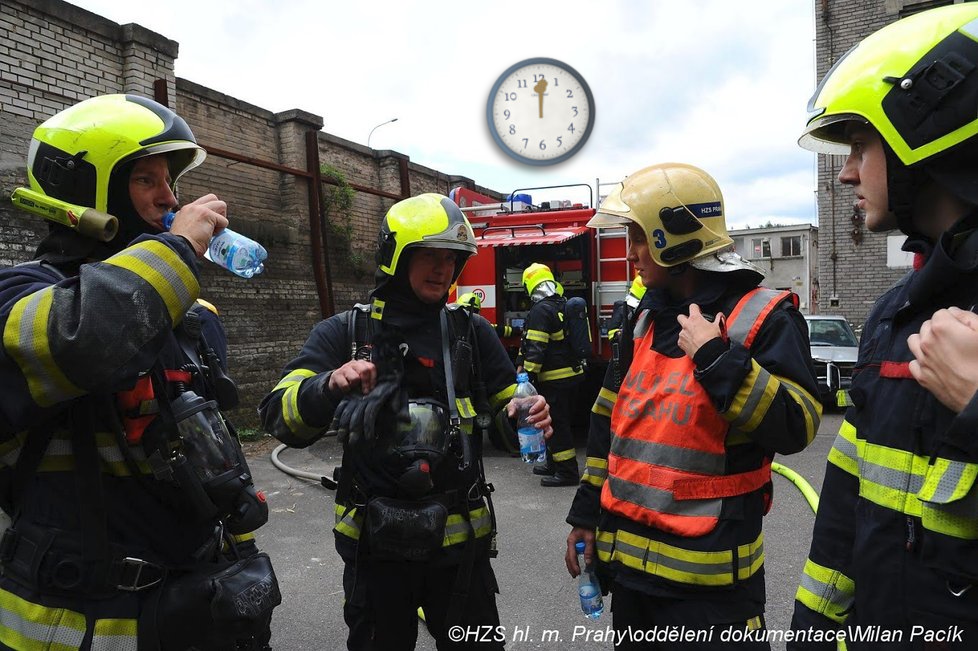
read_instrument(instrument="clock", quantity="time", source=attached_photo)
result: 12:01
